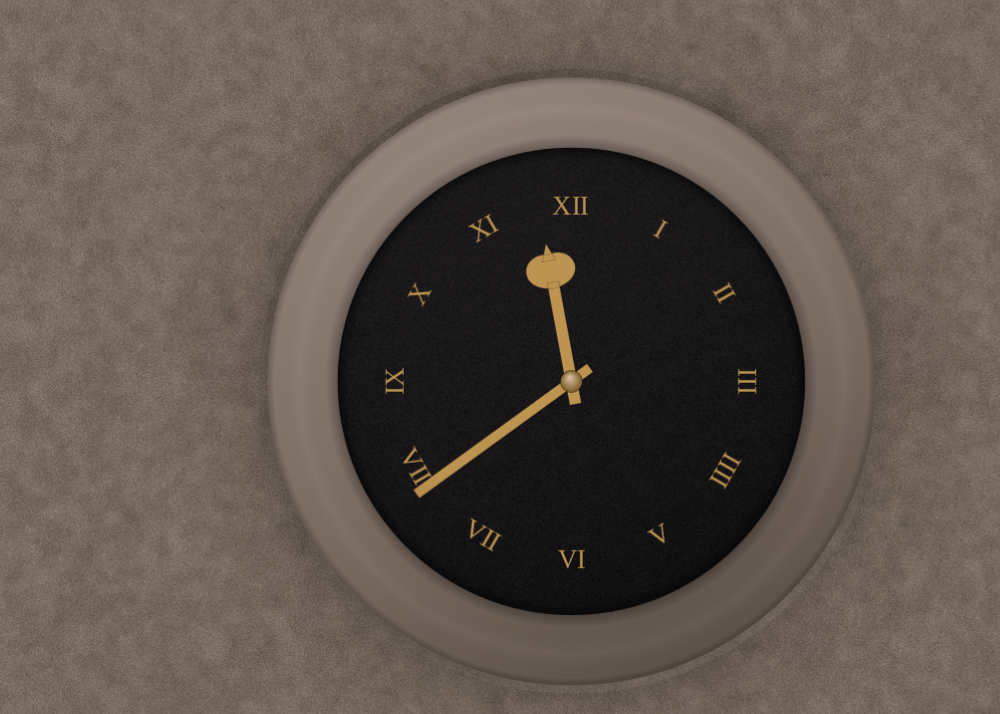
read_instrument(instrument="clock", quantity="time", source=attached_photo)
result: 11:39
